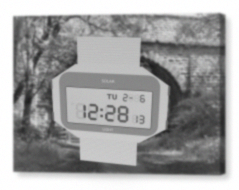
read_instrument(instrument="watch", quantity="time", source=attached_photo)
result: 12:28
